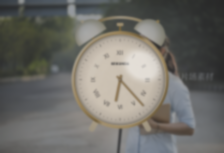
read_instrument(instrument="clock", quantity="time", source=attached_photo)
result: 6:23
